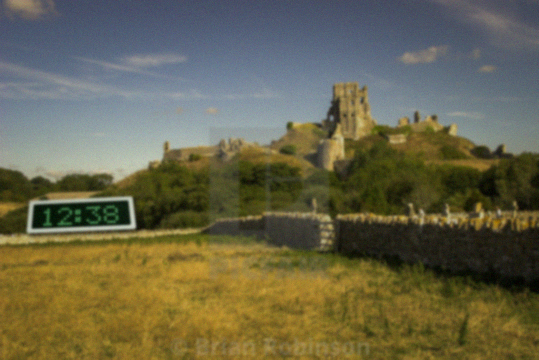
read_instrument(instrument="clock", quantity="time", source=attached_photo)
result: 12:38
